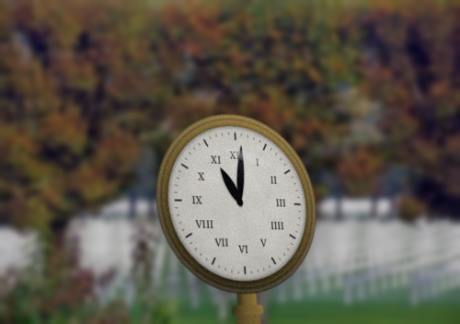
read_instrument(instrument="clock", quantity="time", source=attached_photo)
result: 11:01
